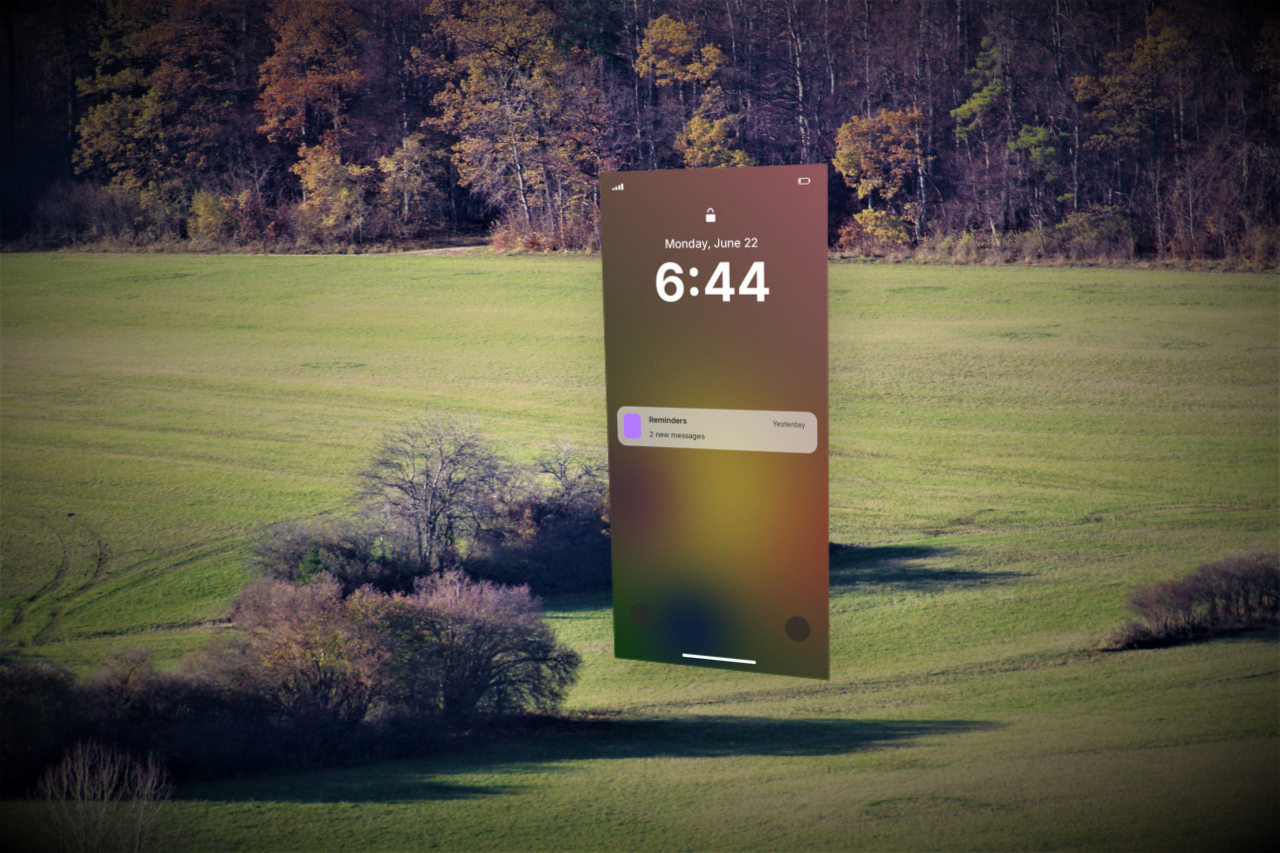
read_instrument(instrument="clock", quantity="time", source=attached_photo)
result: 6:44
